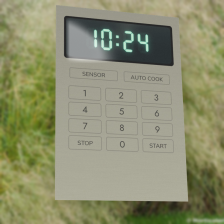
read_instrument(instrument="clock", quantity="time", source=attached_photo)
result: 10:24
